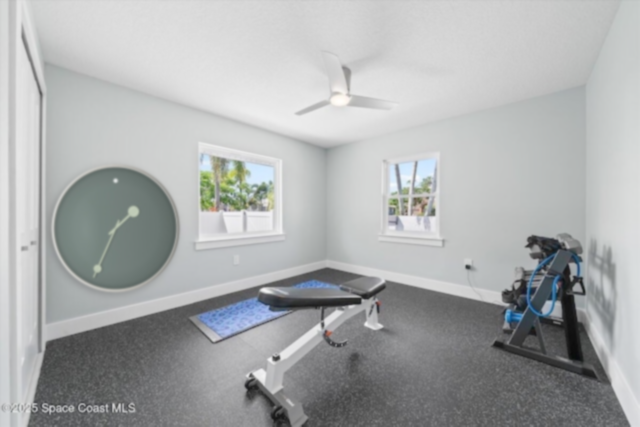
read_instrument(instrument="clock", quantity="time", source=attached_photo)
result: 1:34
